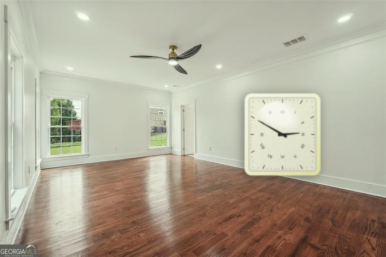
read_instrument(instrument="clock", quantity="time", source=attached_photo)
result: 2:50
